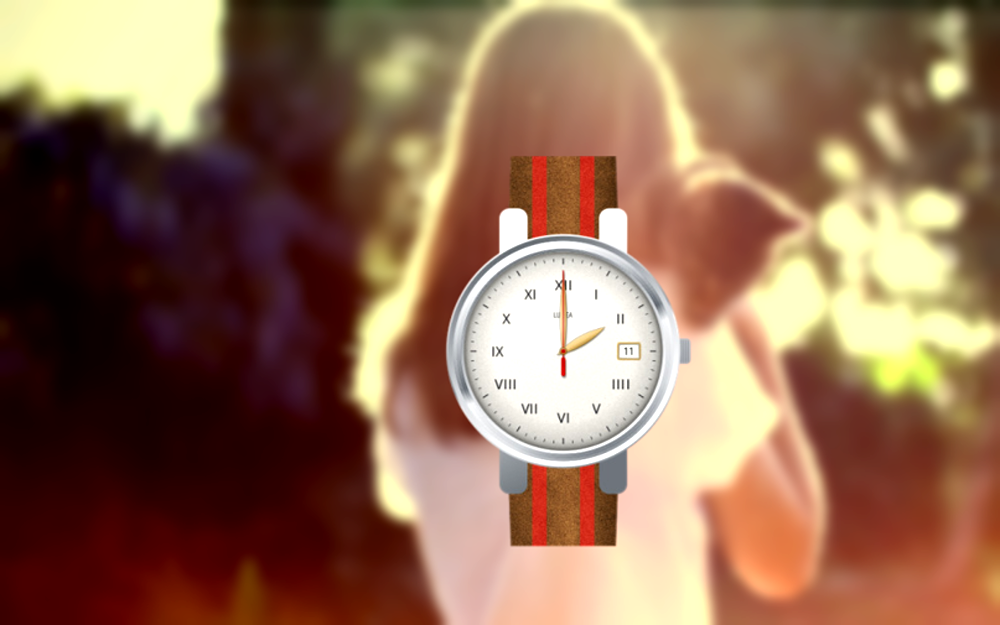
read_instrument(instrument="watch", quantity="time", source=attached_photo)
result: 2:00:00
